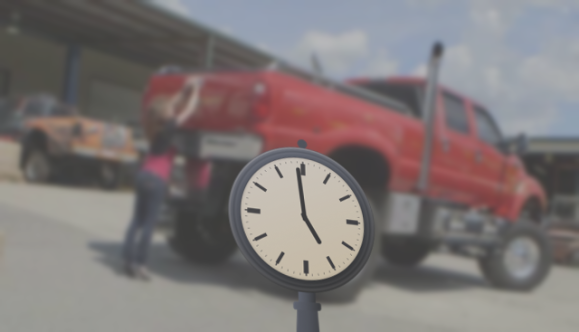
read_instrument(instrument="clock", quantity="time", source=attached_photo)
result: 4:59
